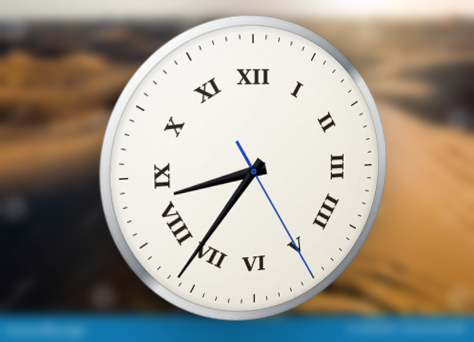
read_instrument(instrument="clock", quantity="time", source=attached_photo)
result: 8:36:25
